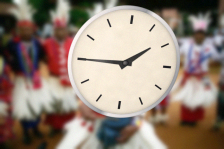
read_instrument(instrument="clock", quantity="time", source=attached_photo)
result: 1:45
